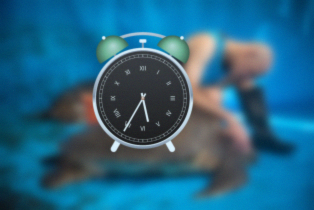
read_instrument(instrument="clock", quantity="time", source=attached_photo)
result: 5:35
